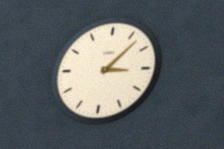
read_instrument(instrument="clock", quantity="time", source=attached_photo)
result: 3:07
